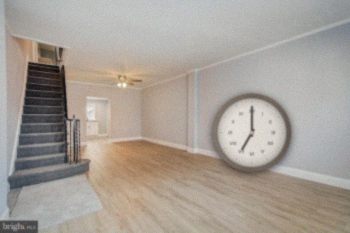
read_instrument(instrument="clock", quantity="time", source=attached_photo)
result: 7:00
